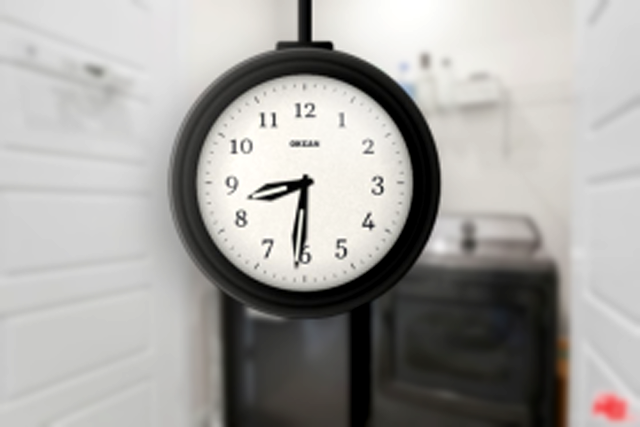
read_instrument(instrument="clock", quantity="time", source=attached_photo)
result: 8:31
